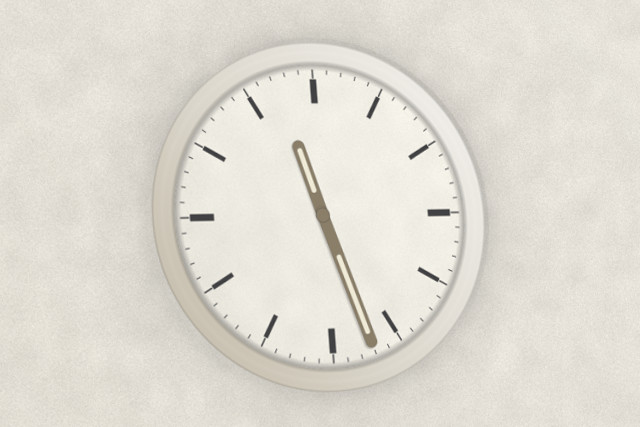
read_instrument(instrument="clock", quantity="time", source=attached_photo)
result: 11:27
